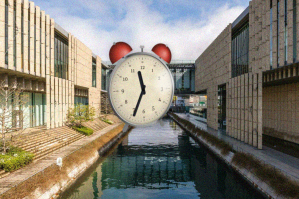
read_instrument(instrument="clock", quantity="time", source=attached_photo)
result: 11:34
